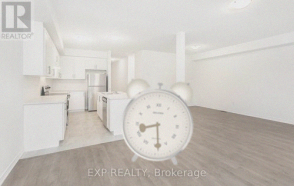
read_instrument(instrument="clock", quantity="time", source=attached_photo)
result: 8:29
